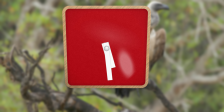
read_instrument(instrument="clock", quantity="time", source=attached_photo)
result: 5:29
